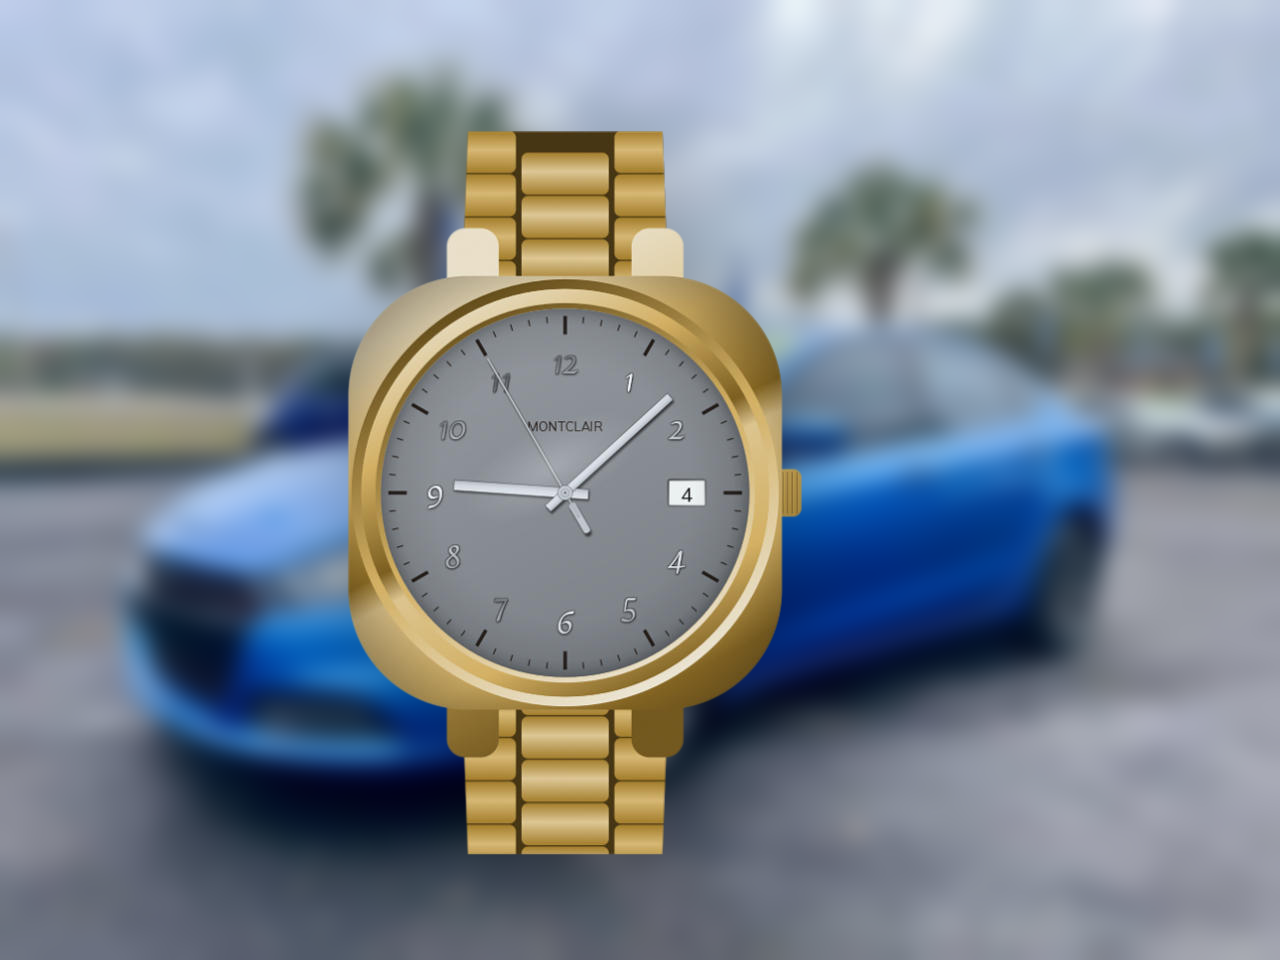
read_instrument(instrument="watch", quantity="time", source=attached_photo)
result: 9:07:55
